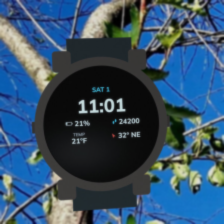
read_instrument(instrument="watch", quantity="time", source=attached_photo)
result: 11:01
